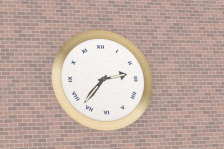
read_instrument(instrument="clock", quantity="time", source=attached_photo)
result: 2:37
